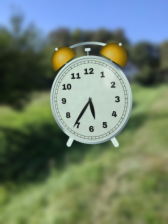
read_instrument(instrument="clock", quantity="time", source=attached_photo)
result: 5:36
